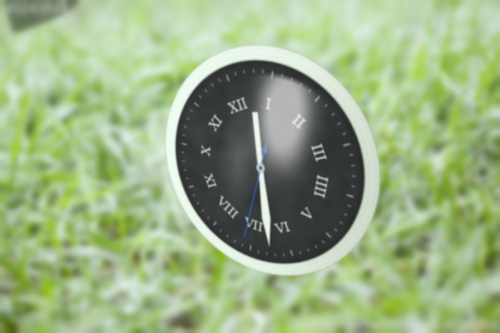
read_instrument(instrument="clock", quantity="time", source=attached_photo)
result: 12:32:36
